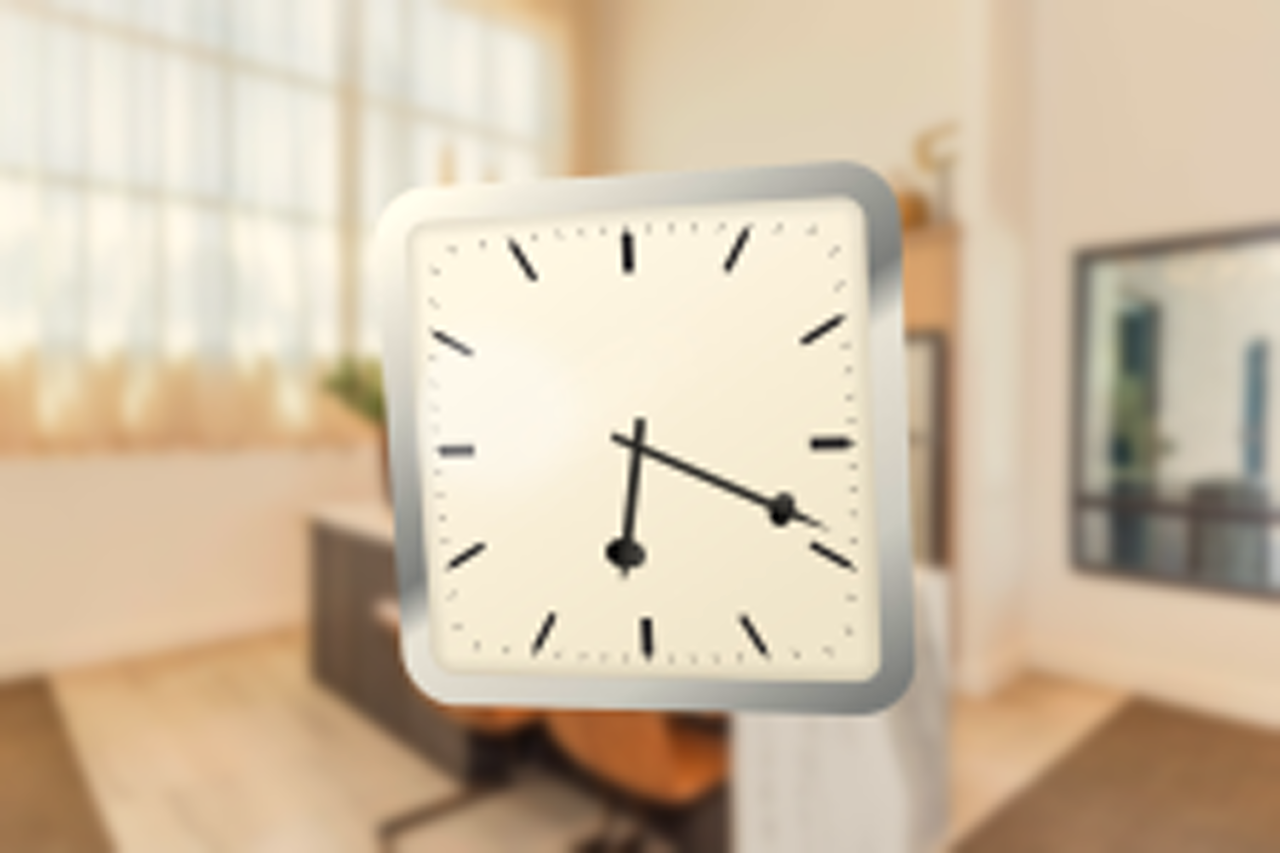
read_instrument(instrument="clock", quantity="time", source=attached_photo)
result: 6:19
